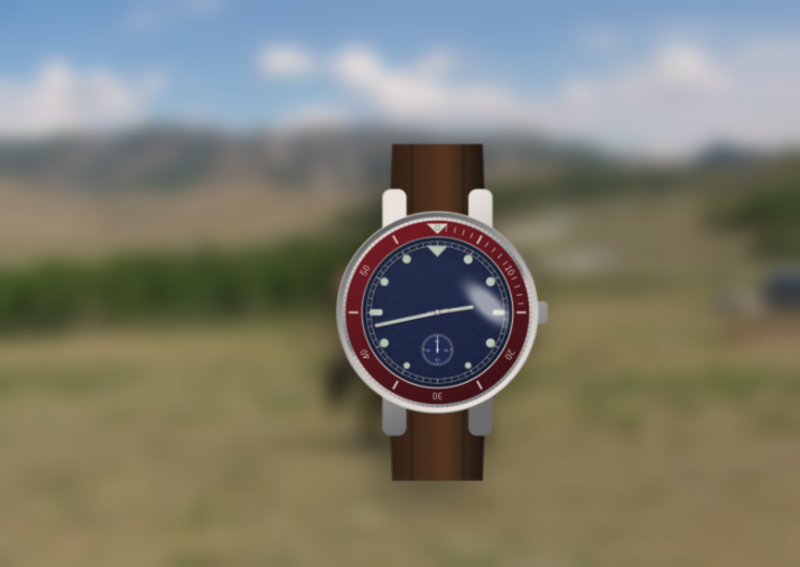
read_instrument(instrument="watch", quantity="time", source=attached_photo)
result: 2:43
